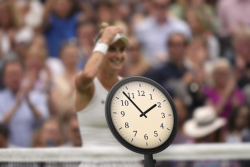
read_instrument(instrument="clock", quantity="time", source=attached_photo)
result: 1:53
